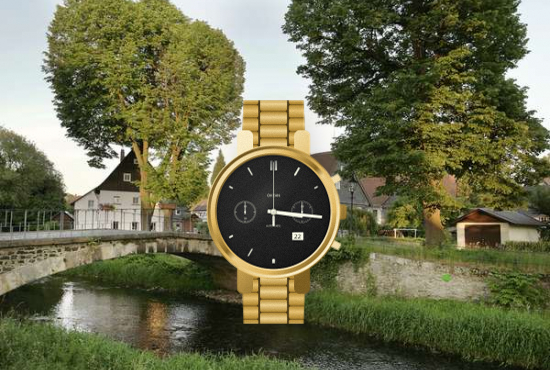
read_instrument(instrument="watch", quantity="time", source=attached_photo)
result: 3:16
